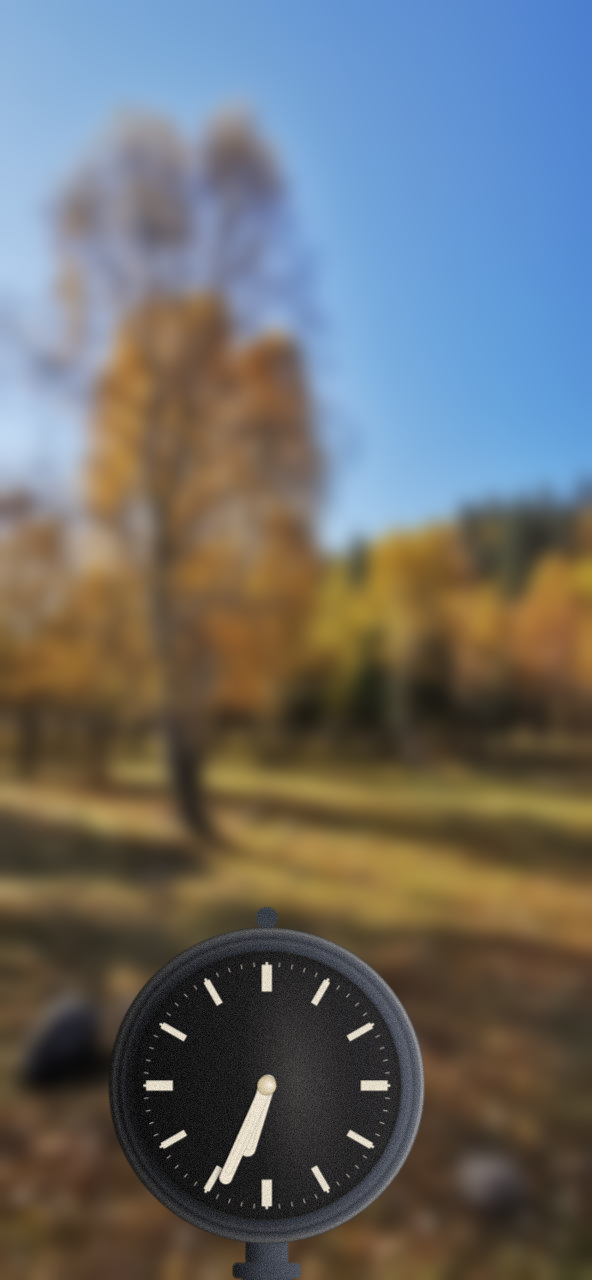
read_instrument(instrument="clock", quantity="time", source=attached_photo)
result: 6:34
